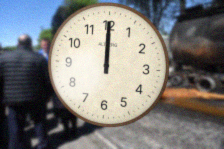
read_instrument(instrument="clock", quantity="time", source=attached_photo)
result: 12:00
